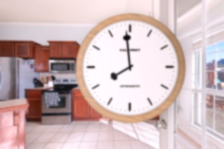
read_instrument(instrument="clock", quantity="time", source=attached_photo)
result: 7:59
